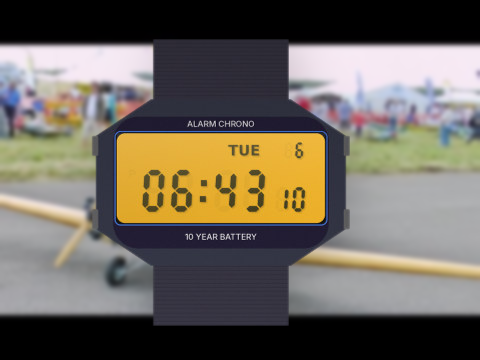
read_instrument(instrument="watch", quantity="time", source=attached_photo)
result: 6:43:10
